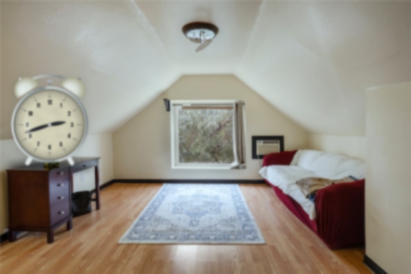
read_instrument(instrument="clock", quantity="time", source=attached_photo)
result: 2:42
